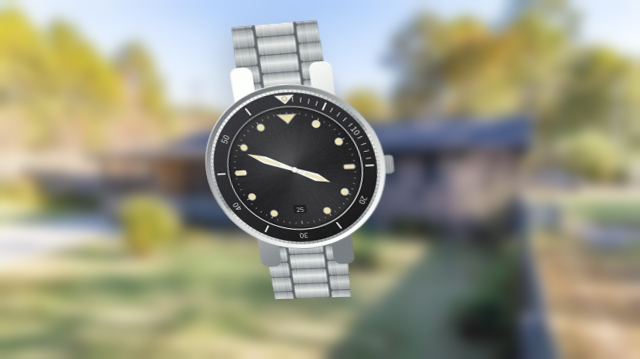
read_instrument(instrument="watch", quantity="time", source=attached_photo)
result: 3:49
